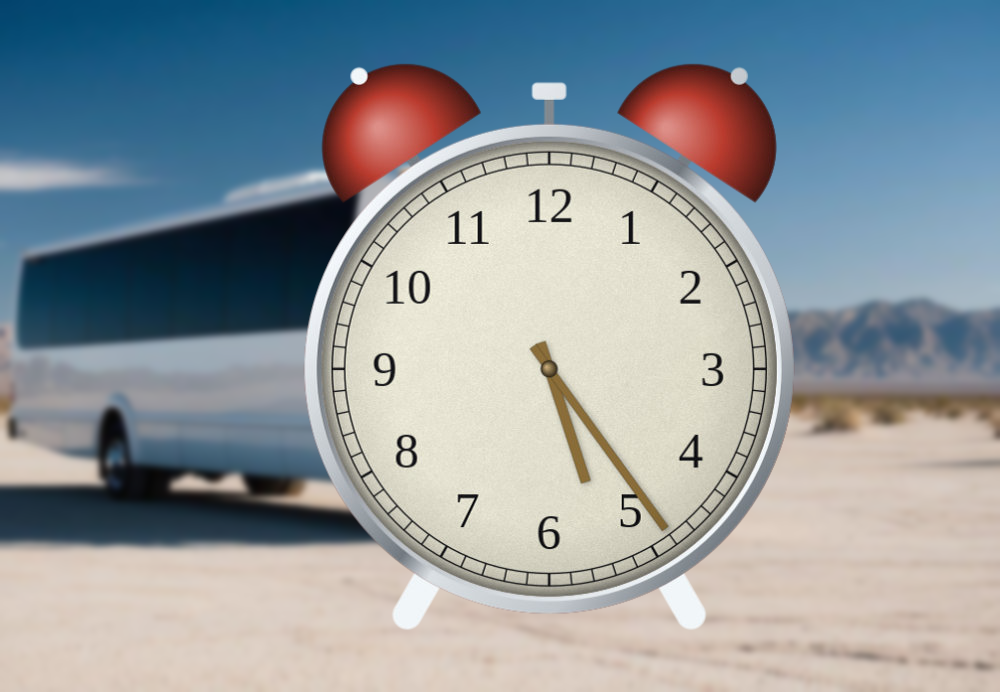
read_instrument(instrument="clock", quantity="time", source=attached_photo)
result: 5:24
